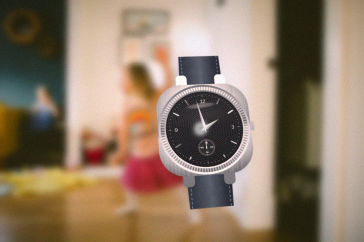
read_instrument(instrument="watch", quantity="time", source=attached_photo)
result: 1:58
